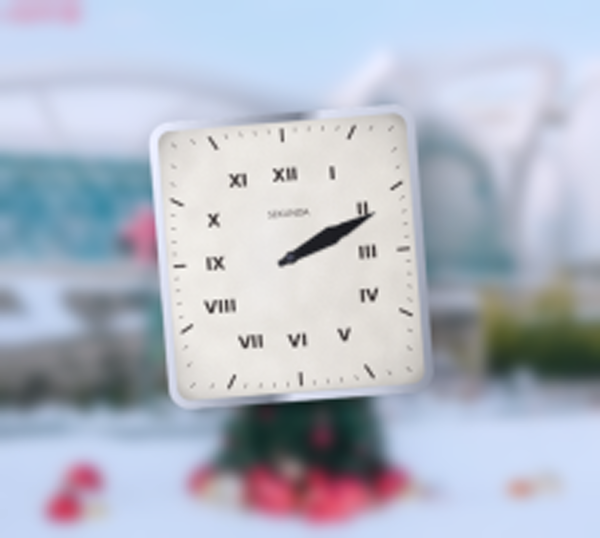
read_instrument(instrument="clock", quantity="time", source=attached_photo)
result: 2:11
